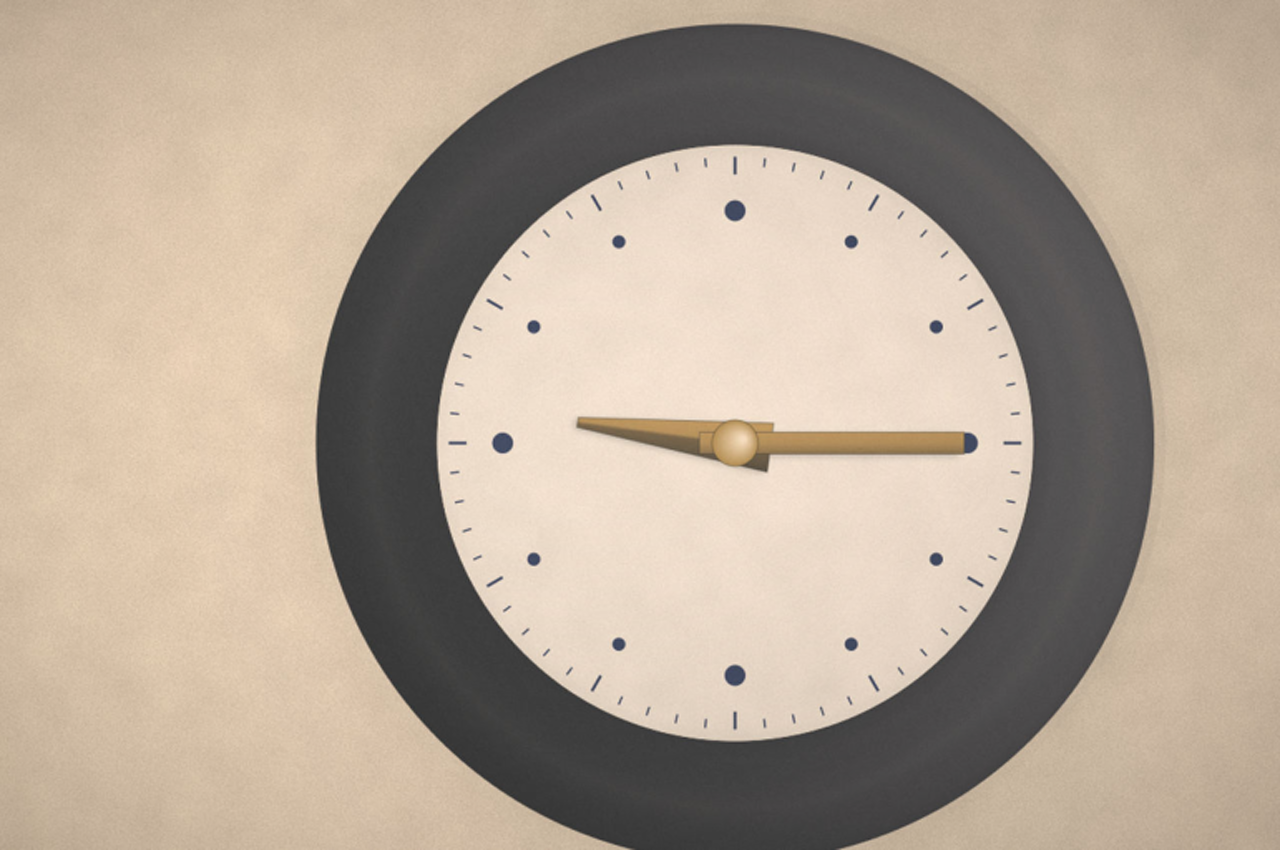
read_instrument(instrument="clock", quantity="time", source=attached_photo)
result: 9:15
